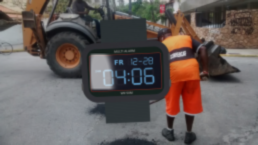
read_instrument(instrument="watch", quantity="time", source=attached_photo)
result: 4:06
